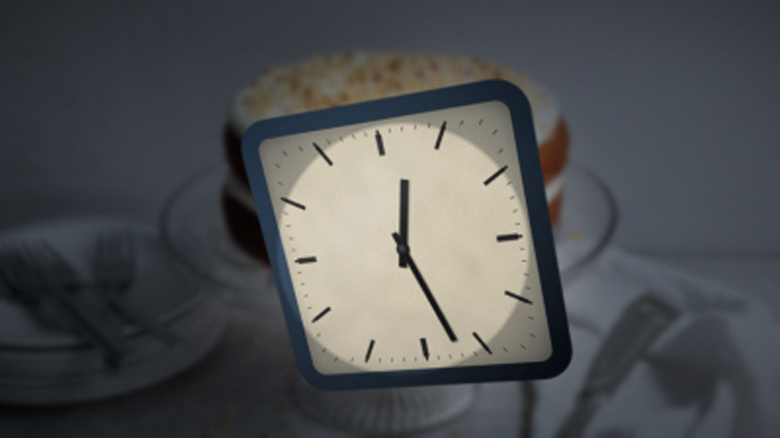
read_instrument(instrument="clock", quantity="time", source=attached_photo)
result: 12:27
